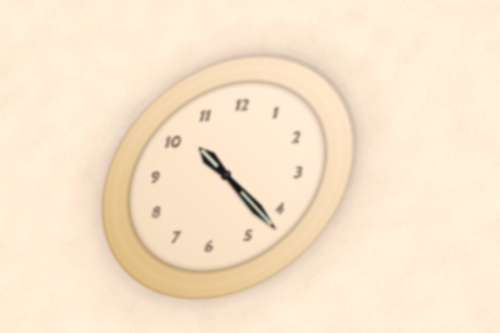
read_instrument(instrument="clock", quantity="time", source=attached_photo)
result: 10:22
